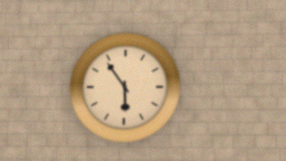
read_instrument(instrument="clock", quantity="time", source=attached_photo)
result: 5:54
